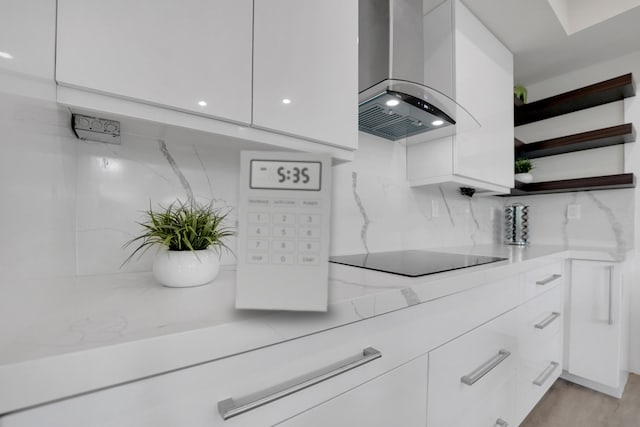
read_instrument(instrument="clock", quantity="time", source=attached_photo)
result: 5:35
